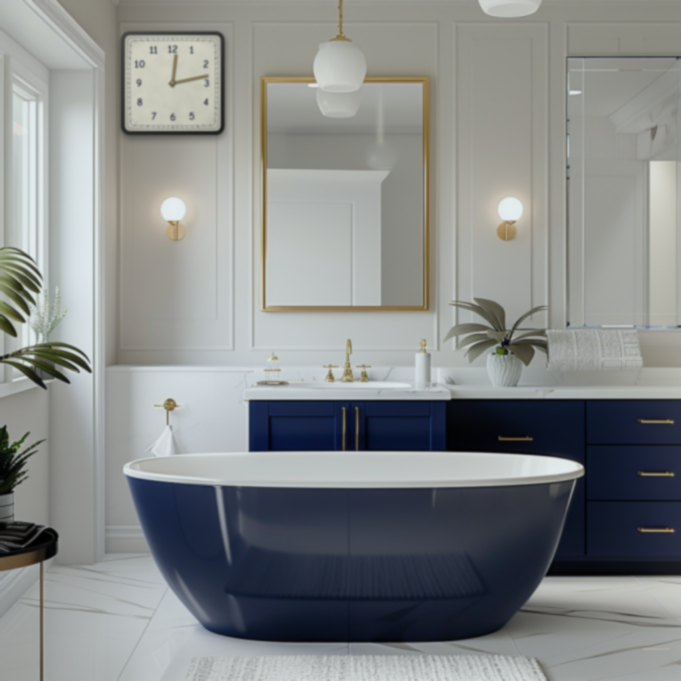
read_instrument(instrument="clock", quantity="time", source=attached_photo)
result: 12:13
